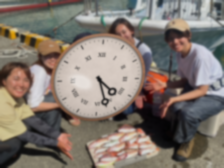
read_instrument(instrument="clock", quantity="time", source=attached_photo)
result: 4:27
